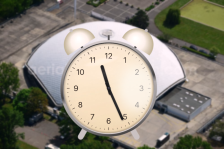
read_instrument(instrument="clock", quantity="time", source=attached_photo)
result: 11:26
